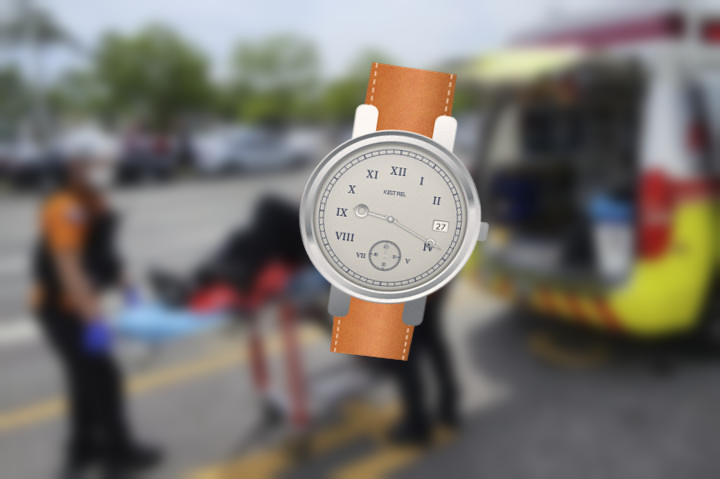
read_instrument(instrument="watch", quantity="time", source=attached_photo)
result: 9:19
